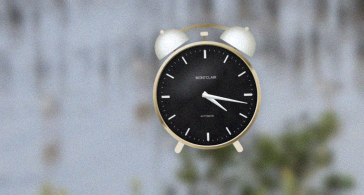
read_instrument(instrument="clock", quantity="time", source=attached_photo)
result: 4:17
